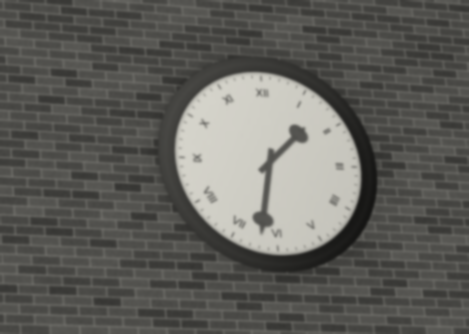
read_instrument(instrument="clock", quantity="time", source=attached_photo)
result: 1:32
